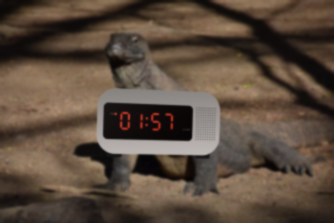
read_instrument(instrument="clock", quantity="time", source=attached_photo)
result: 1:57
